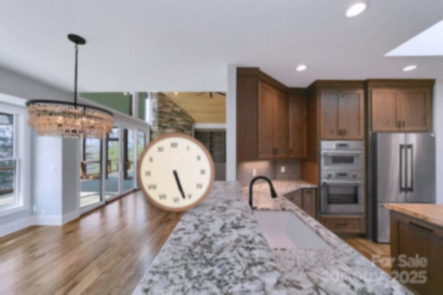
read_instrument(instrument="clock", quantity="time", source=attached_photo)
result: 5:27
